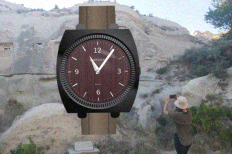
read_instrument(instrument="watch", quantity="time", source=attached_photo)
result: 11:06
